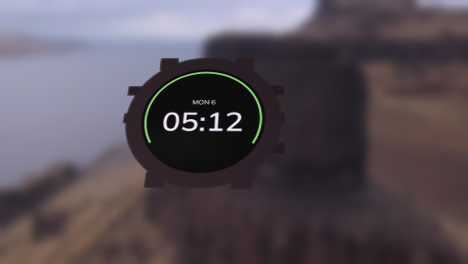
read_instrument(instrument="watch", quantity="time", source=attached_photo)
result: 5:12
